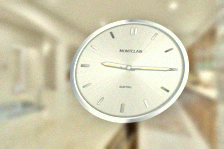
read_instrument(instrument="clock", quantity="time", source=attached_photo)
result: 9:15
